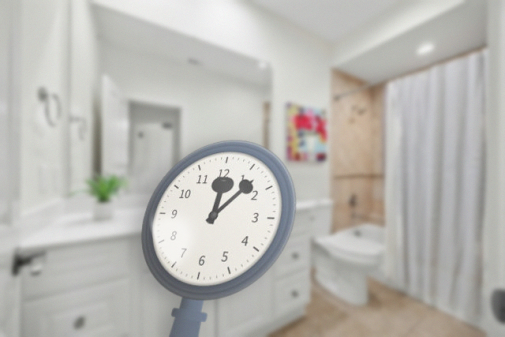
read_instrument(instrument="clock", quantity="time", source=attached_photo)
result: 12:07
